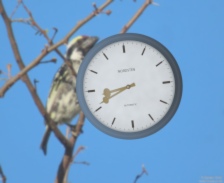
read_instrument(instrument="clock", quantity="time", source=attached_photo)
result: 8:41
